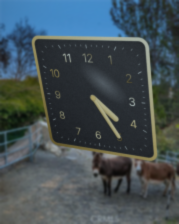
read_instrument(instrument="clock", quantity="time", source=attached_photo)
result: 4:25
